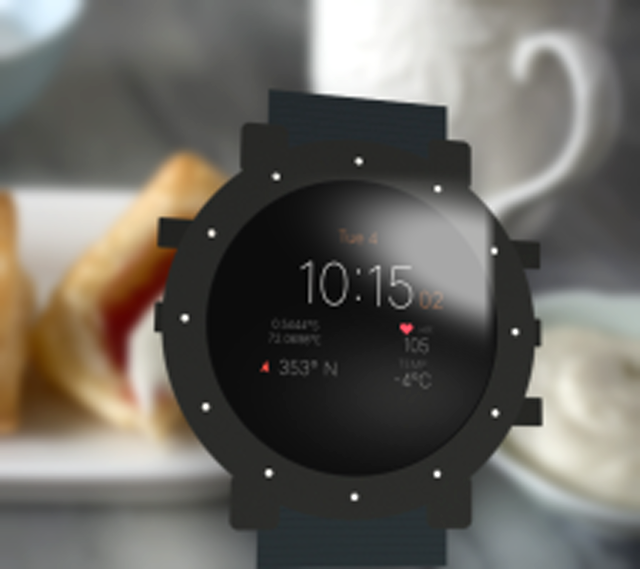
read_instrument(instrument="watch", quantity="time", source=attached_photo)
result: 10:15:02
